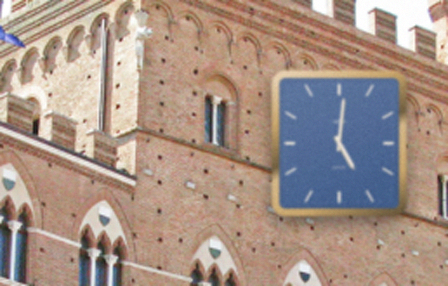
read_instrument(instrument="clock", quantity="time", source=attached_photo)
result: 5:01
